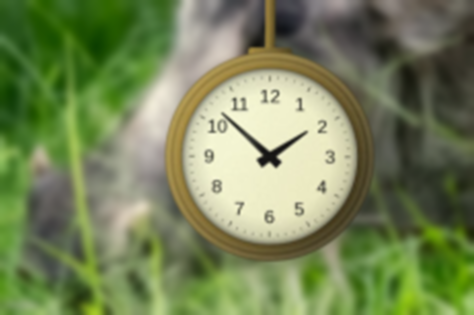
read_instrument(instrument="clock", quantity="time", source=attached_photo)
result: 1:52
